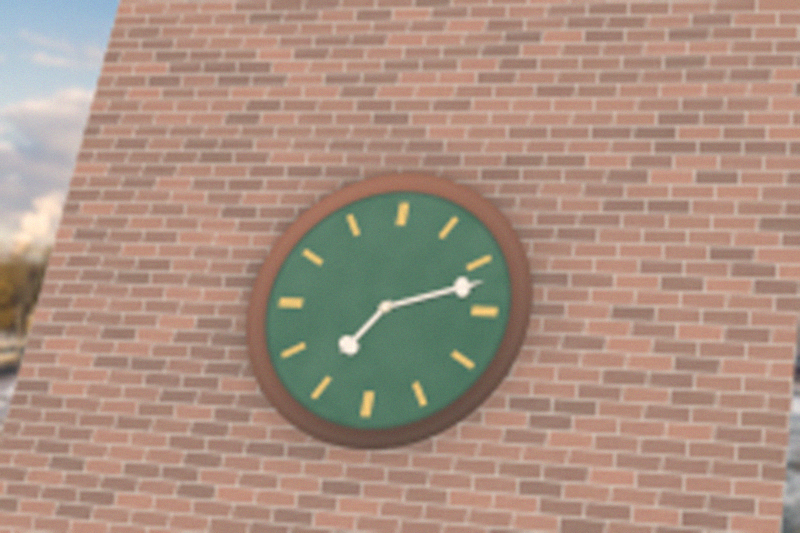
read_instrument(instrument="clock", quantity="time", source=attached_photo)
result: 7:12
